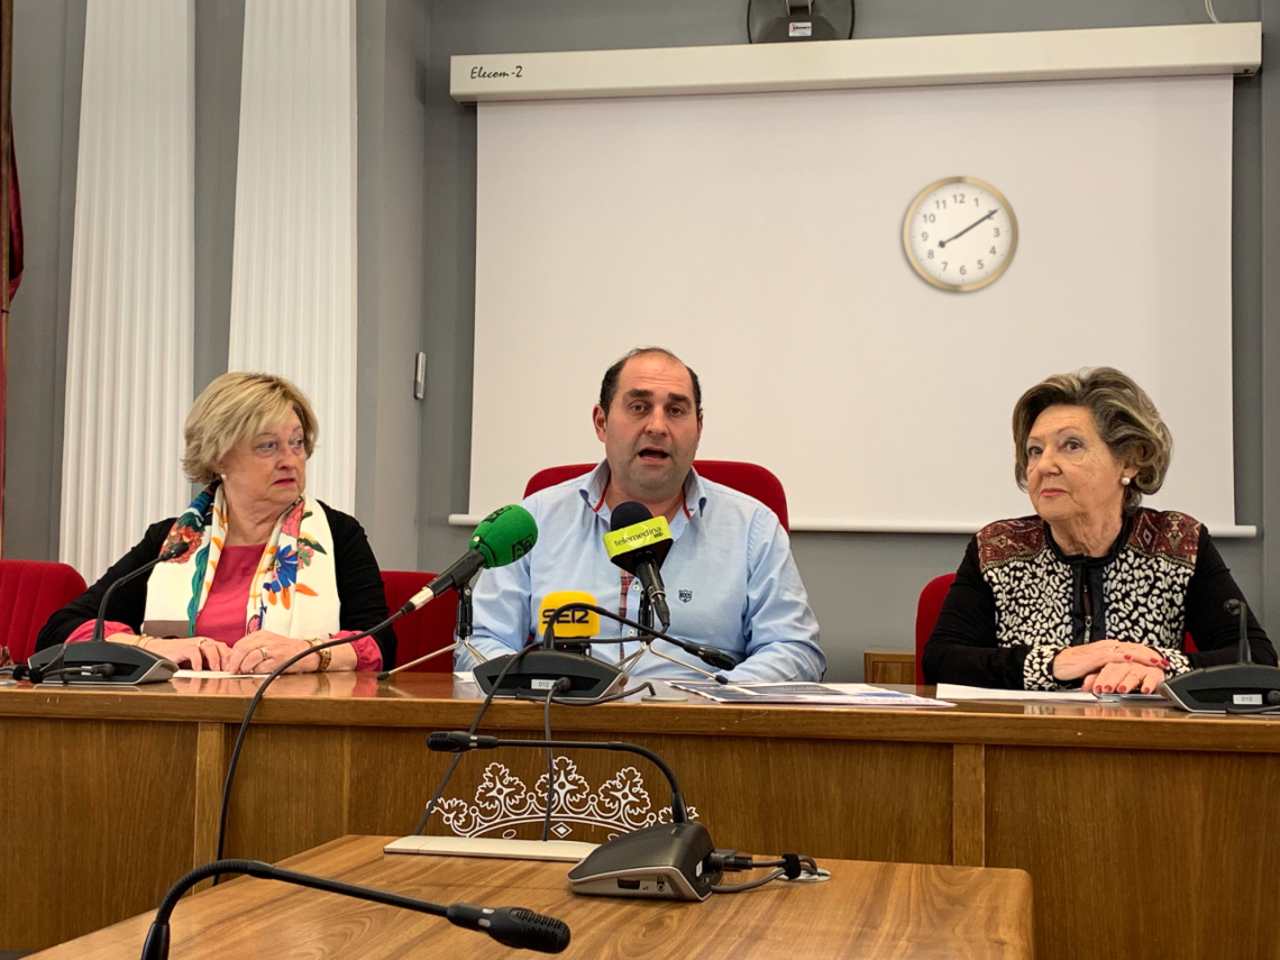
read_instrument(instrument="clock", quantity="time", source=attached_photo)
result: 8:10
